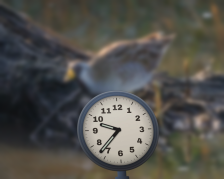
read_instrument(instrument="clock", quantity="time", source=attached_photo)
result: 9:37
